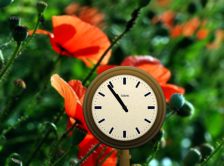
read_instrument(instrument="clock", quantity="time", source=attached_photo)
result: 10:54
